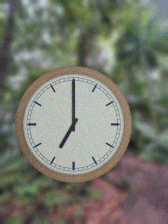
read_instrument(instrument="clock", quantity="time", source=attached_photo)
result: 7:00
